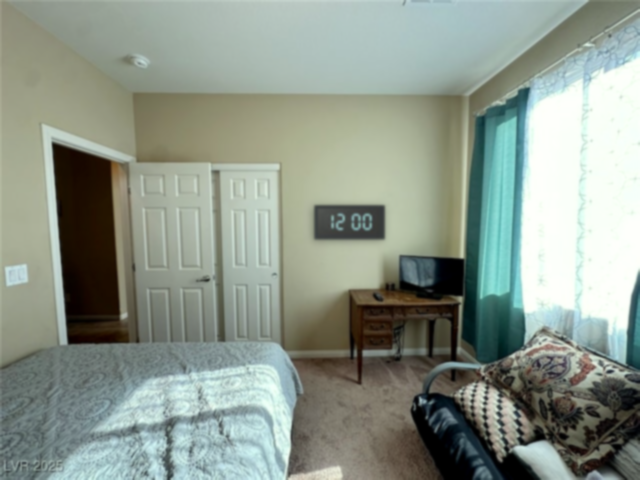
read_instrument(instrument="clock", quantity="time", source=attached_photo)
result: 12:00
